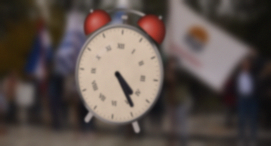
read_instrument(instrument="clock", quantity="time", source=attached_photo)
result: 4:24
